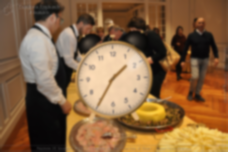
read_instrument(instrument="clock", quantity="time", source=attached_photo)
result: 1:35
